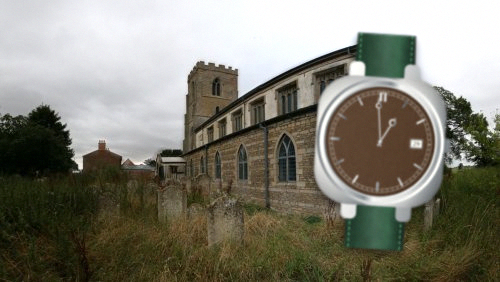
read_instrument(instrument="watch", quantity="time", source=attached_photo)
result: 12:59
